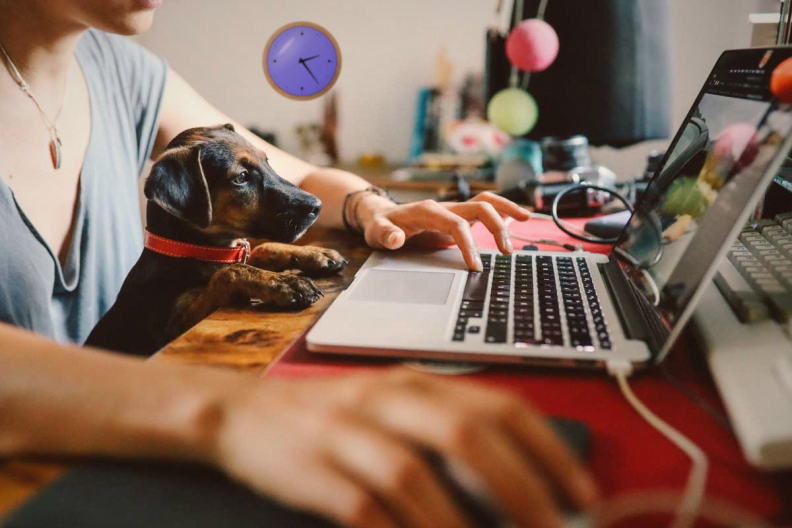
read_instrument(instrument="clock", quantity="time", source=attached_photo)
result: 2:24
